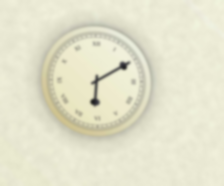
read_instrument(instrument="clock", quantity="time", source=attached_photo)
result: 6:10
